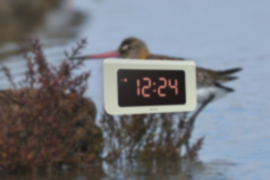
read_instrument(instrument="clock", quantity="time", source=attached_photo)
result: 12:24
